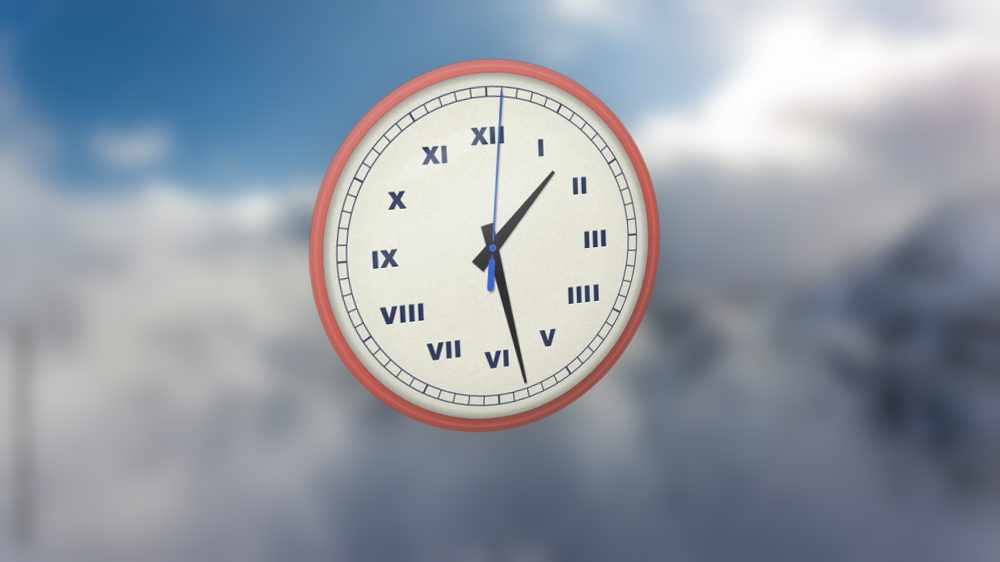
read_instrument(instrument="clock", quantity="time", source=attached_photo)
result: 1:28:01
